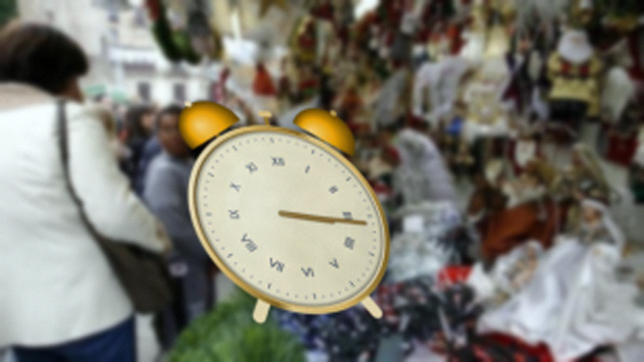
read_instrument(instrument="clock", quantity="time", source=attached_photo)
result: 3:16
